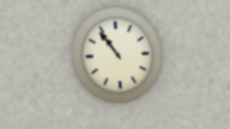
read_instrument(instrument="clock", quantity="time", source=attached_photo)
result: 10:54
